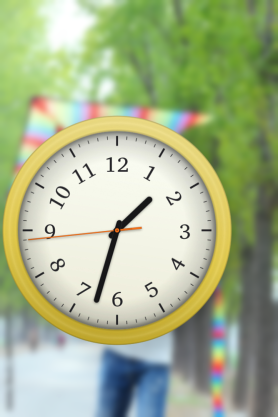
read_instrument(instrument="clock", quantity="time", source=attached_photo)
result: 1:32:44
